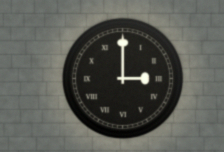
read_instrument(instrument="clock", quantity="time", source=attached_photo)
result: 3:00
